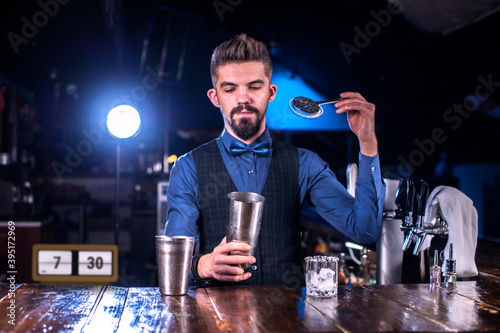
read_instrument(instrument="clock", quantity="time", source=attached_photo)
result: 7:30
